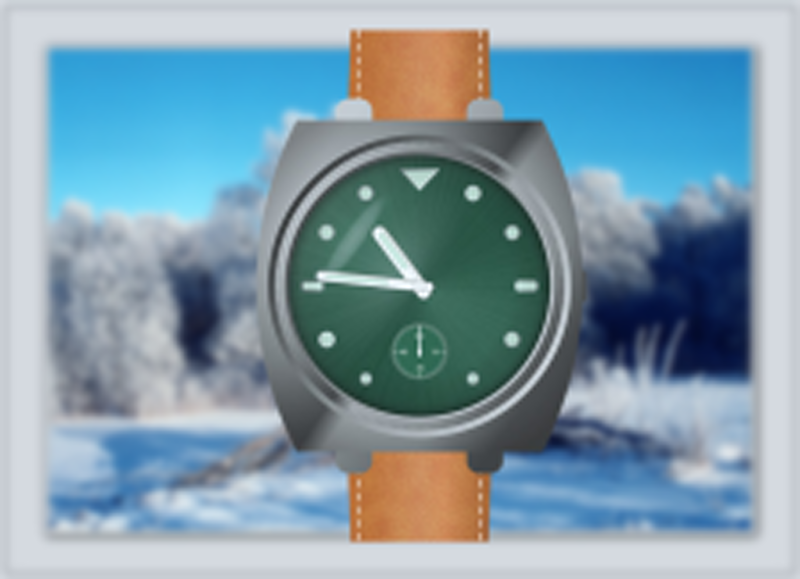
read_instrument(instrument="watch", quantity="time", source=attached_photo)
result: 10:46
